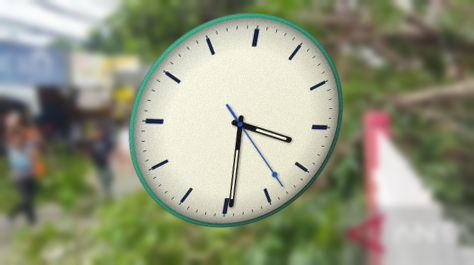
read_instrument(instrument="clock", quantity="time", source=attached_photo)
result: 3:29:23
